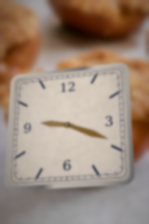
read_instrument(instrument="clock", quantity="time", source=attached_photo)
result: 9:19
